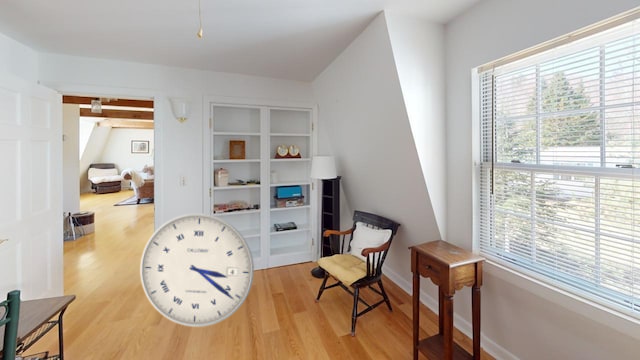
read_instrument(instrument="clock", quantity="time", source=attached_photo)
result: 3:21
